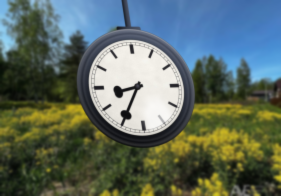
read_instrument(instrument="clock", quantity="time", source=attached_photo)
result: 8:35
